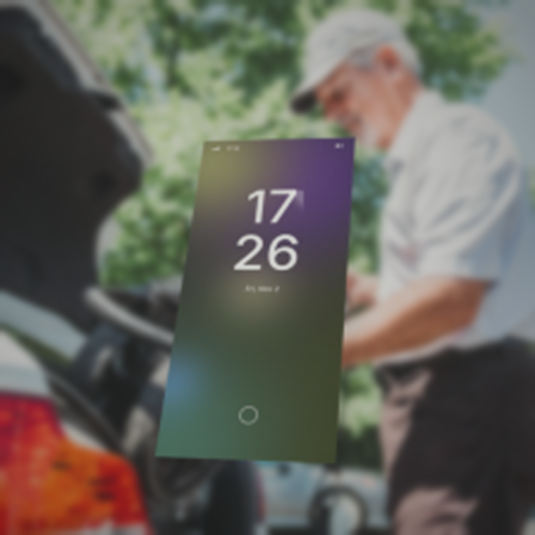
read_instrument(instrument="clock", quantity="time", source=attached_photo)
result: 17:26
